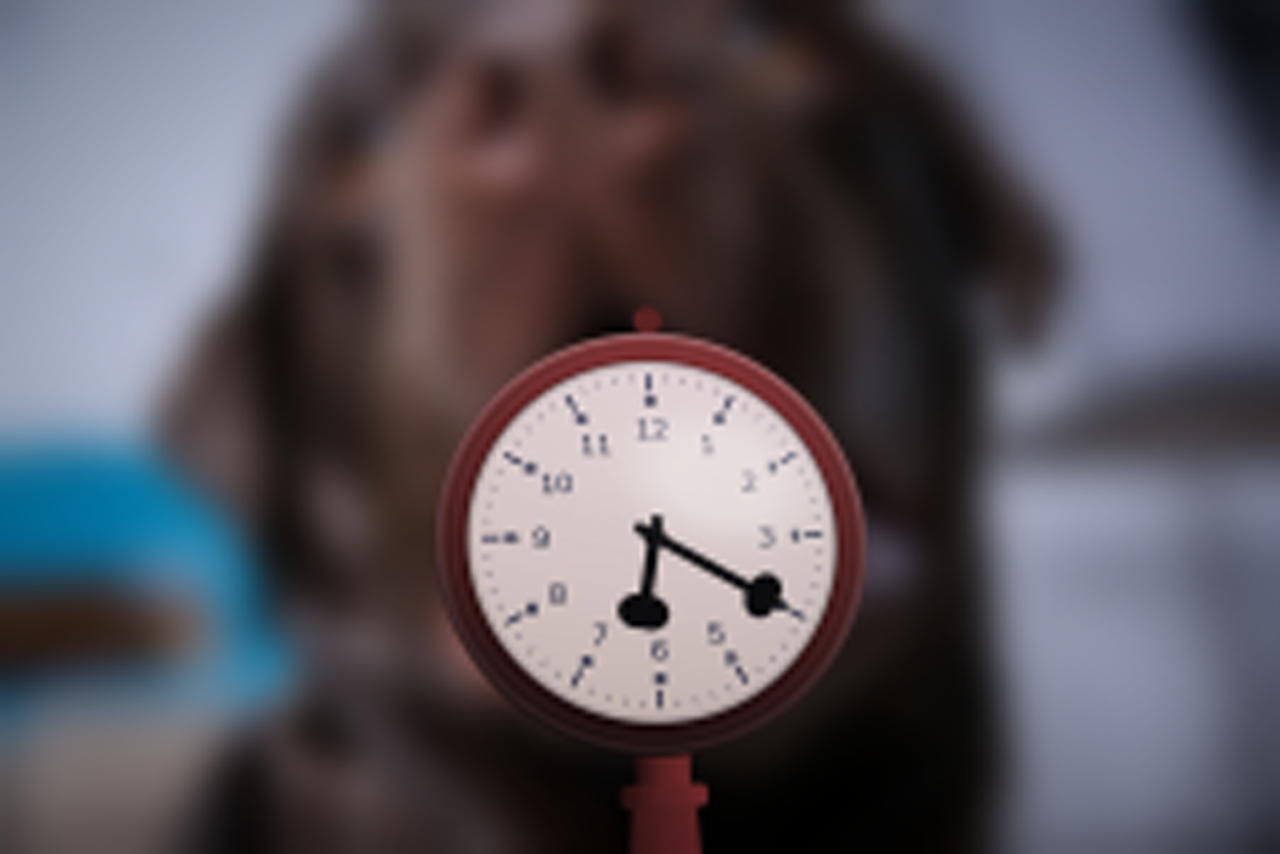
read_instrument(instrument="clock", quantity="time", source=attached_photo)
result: 6:20
